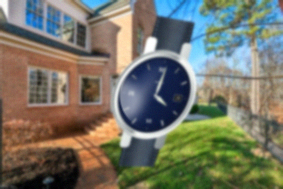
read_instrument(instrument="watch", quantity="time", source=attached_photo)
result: 4:01
